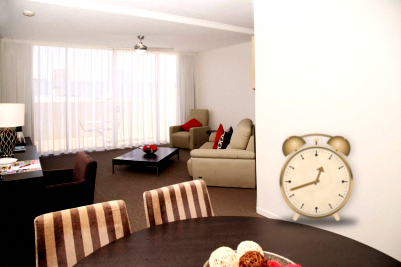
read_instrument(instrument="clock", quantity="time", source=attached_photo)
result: 12:42
